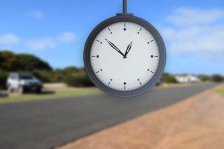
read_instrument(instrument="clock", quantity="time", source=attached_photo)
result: 12:52
